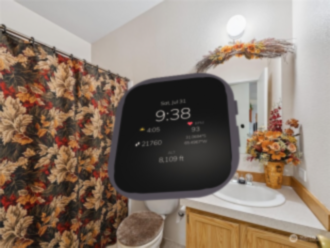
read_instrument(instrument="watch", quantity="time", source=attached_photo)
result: 9:38
